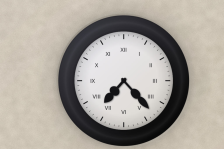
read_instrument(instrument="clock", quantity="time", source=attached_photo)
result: 7:23
